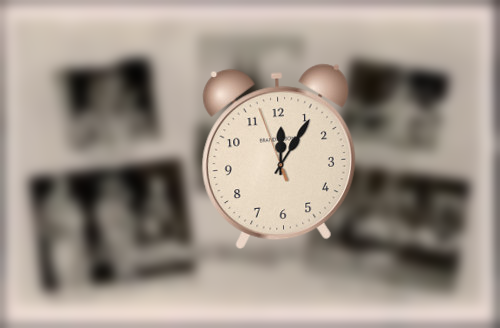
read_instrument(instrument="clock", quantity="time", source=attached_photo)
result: 12:05:57
